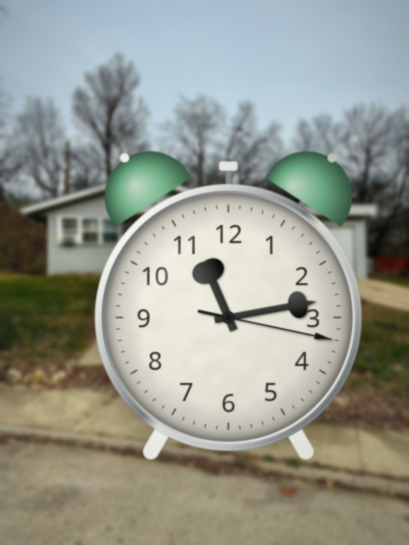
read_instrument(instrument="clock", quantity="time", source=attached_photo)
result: 11:13:17
